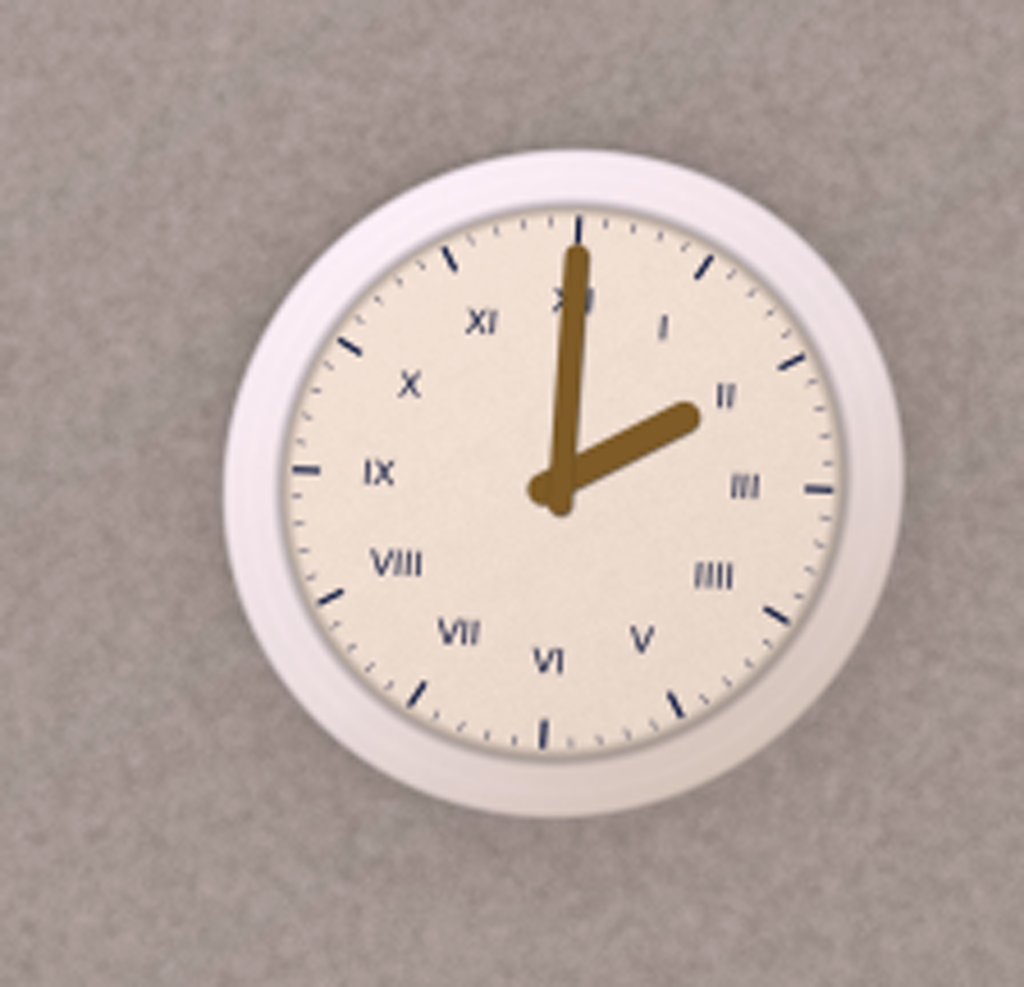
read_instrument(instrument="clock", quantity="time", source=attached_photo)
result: 2:00
